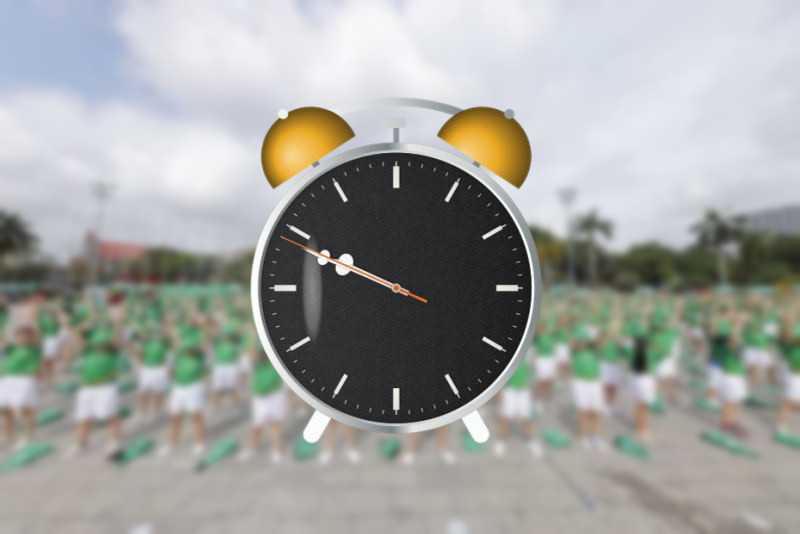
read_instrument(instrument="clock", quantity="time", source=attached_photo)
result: 9:48:49
